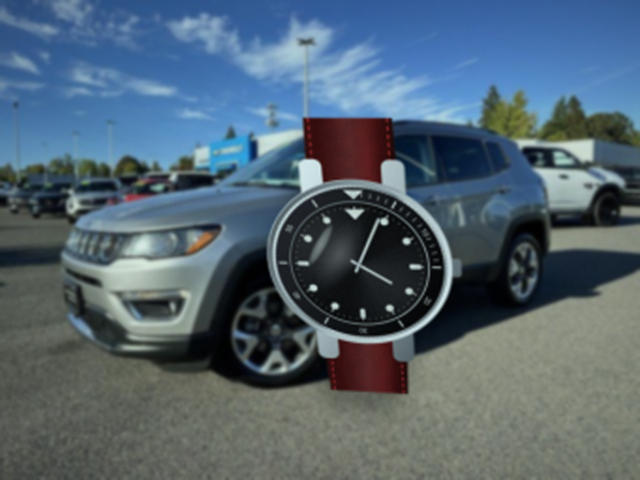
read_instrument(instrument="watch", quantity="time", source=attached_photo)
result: 4:04
